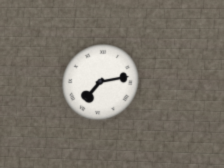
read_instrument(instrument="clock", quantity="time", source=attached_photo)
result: 7:13
